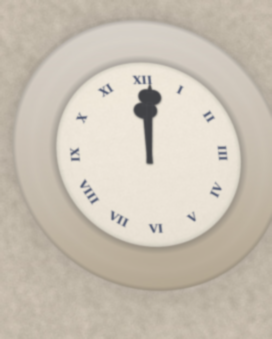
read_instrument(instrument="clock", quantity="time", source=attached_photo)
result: 12:01
